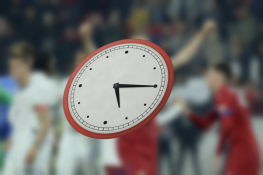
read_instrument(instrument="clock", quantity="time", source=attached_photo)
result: 5:15
